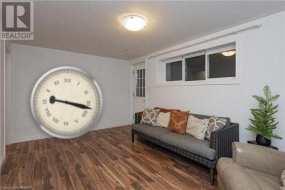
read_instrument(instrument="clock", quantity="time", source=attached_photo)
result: 9:17
